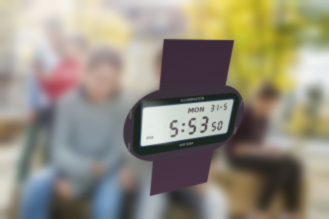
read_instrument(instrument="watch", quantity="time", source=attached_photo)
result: 5:53:50
